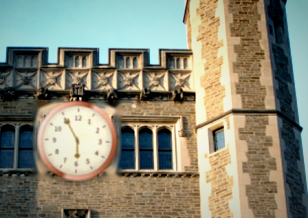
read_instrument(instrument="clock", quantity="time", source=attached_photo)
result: 5:55
